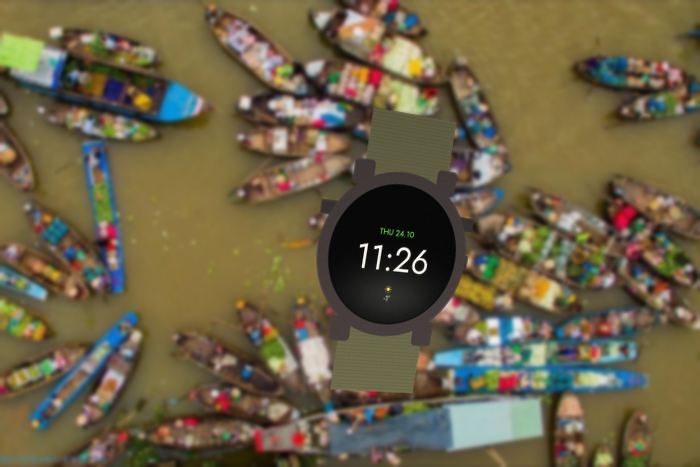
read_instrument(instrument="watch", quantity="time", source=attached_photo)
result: 11:26
